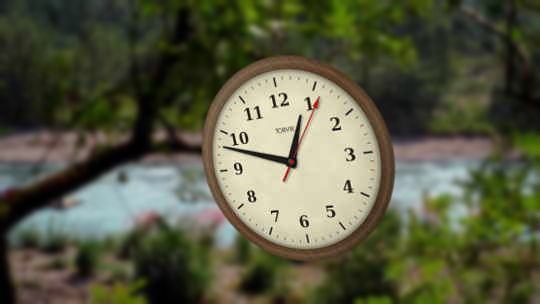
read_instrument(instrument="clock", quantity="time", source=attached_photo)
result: 12:48:06
